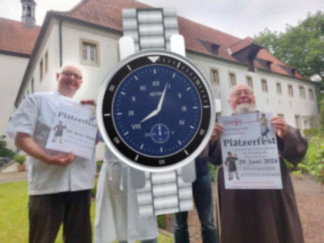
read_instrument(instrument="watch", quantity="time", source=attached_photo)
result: 8:04
